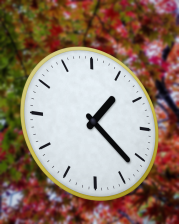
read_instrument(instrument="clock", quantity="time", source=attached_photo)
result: 1:22
